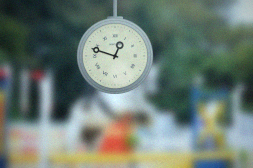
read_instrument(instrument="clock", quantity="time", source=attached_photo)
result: 12:48
